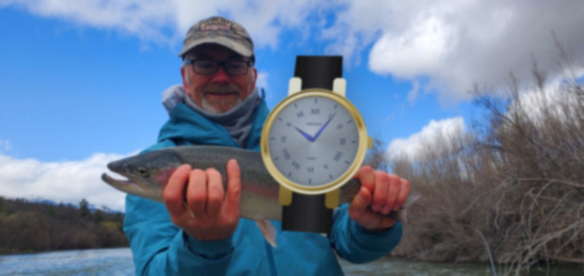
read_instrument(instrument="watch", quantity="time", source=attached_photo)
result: 10:06
